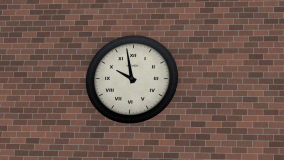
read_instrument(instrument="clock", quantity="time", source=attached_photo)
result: 9:58
